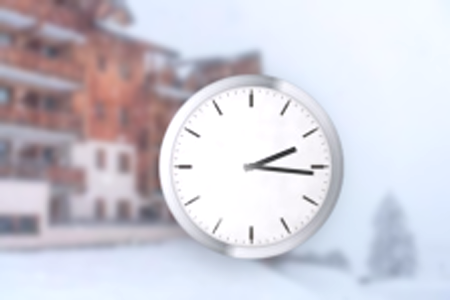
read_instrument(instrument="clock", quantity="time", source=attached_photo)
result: 2:16
